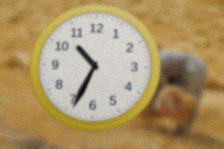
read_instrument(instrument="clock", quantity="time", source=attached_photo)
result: 10:34
